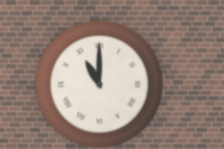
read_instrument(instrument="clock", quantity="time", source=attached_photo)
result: 11:00
